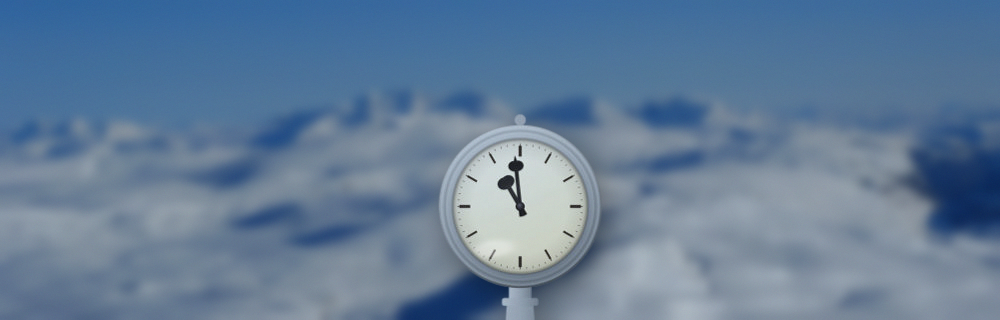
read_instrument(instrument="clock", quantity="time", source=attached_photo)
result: 10:59
